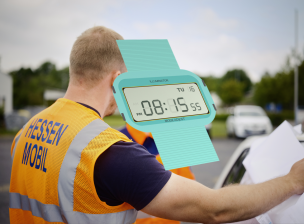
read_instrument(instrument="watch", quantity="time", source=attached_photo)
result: 8:15:55
